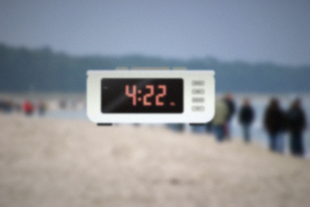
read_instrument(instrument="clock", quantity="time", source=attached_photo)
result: 4:22
